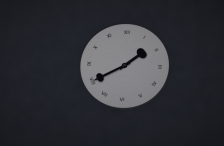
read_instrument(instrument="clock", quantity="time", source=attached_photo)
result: 1:40
